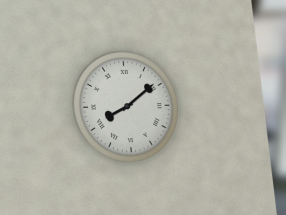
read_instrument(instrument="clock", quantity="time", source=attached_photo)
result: 8:09
